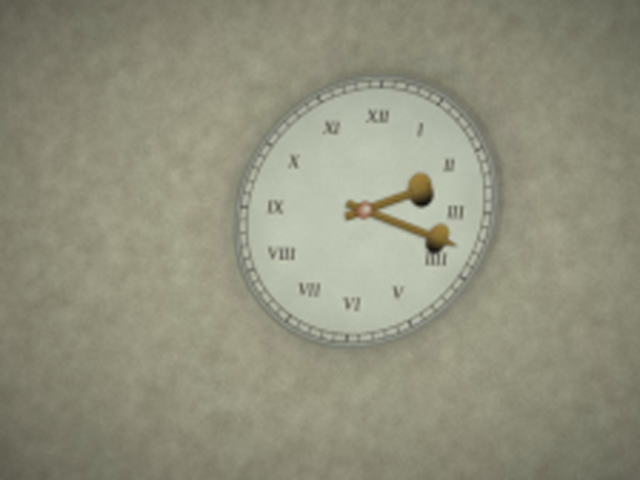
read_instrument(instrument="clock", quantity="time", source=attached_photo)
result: 2:18
